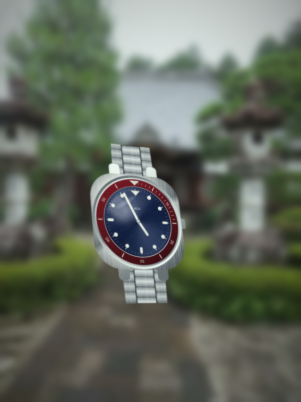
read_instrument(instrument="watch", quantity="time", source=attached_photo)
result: 4:56
